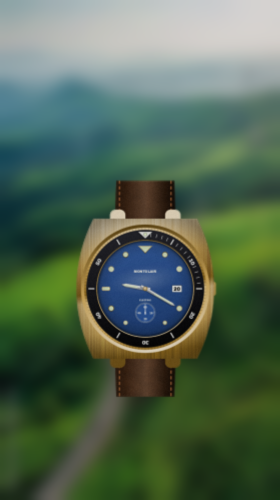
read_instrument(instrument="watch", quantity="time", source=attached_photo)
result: 9:20
